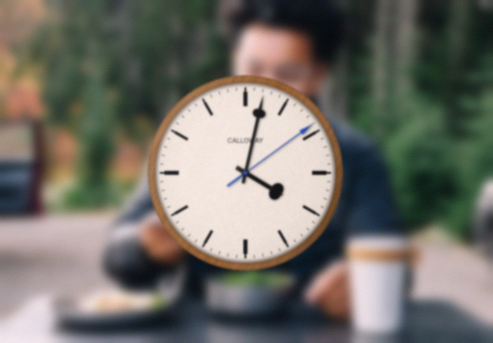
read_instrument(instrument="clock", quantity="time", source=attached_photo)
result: 4:02:09
